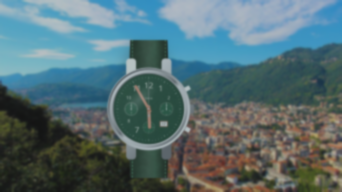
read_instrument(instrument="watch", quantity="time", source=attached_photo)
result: 5:55
